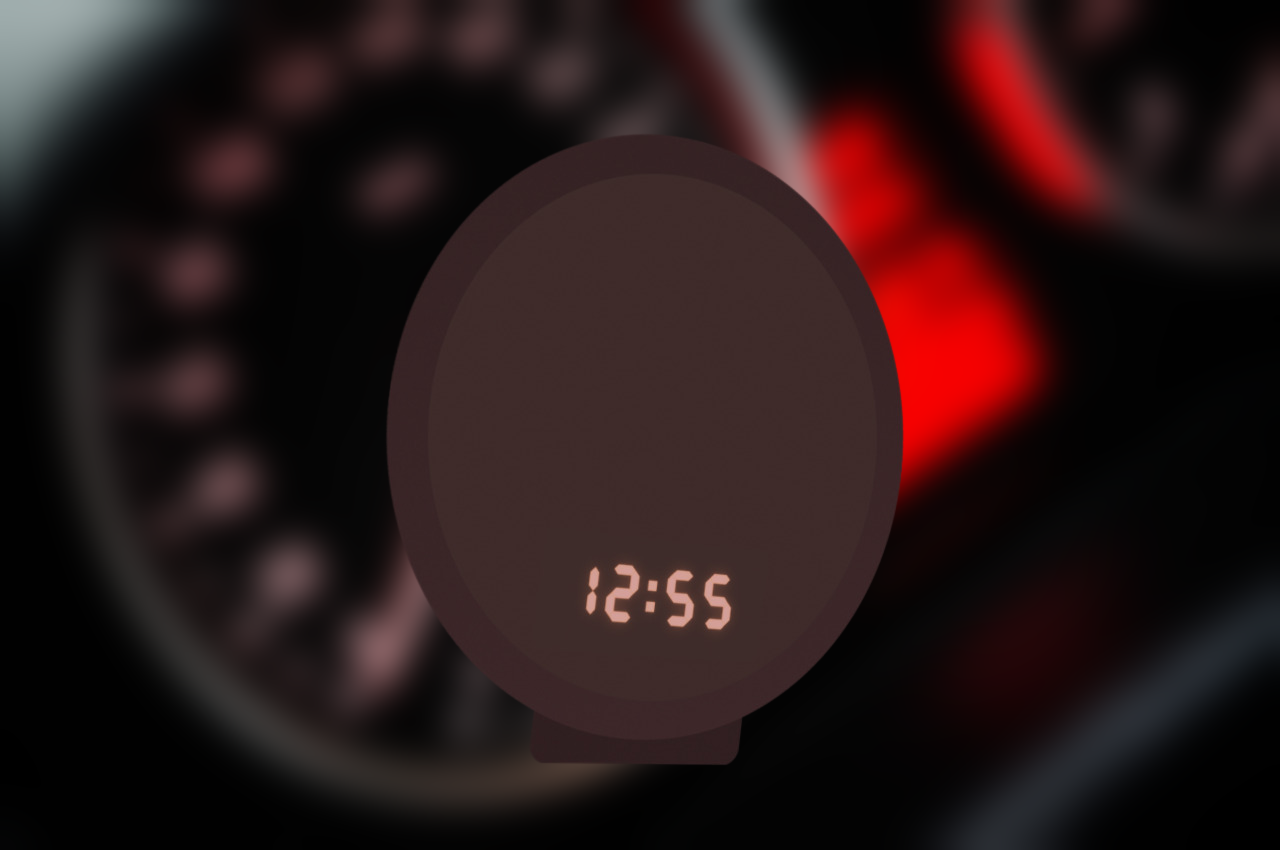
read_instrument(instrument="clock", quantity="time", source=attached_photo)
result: 12:55
